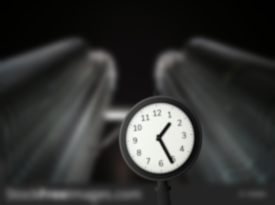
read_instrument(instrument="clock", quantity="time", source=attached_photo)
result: 1:26
